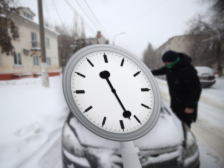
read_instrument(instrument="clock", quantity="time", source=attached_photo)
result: 11:27
